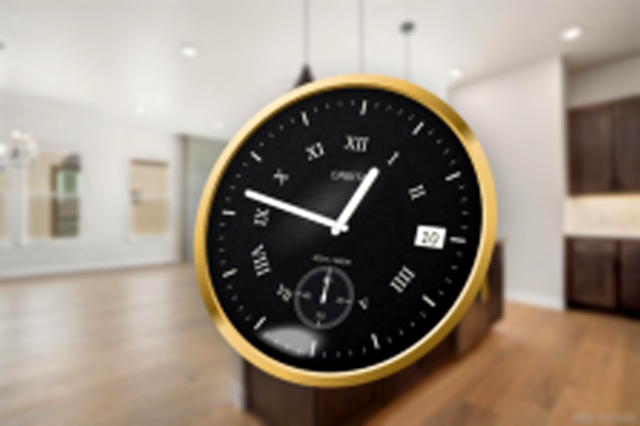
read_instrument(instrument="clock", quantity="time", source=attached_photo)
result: 12:47
